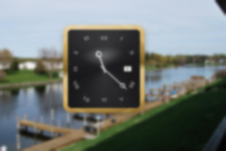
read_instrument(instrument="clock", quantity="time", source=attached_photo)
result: 11:22
